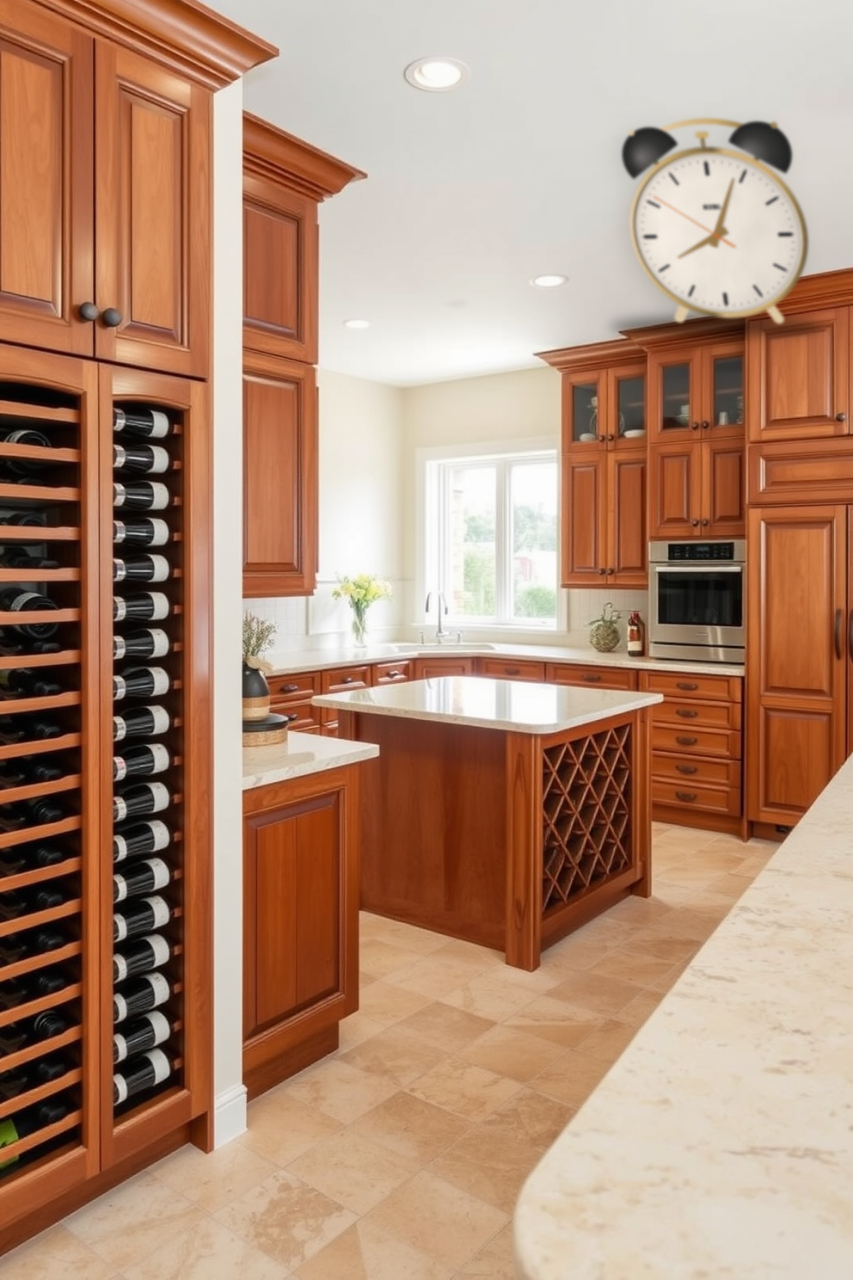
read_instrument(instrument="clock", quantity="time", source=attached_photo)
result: 8:03:51
